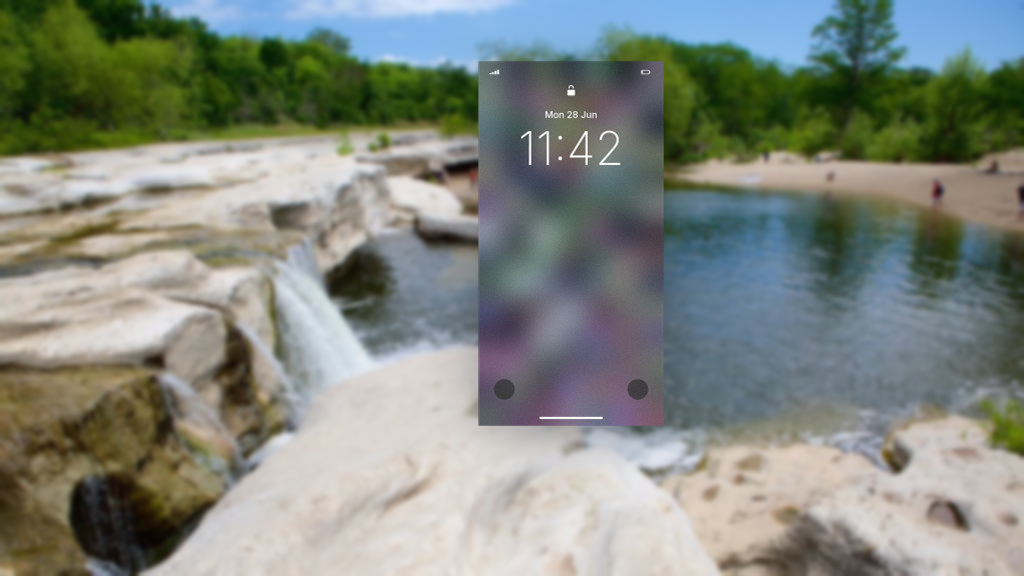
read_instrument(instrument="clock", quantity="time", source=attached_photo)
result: 11:42
